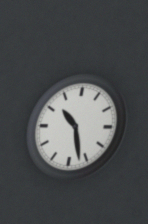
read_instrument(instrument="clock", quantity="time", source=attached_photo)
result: 10:27
